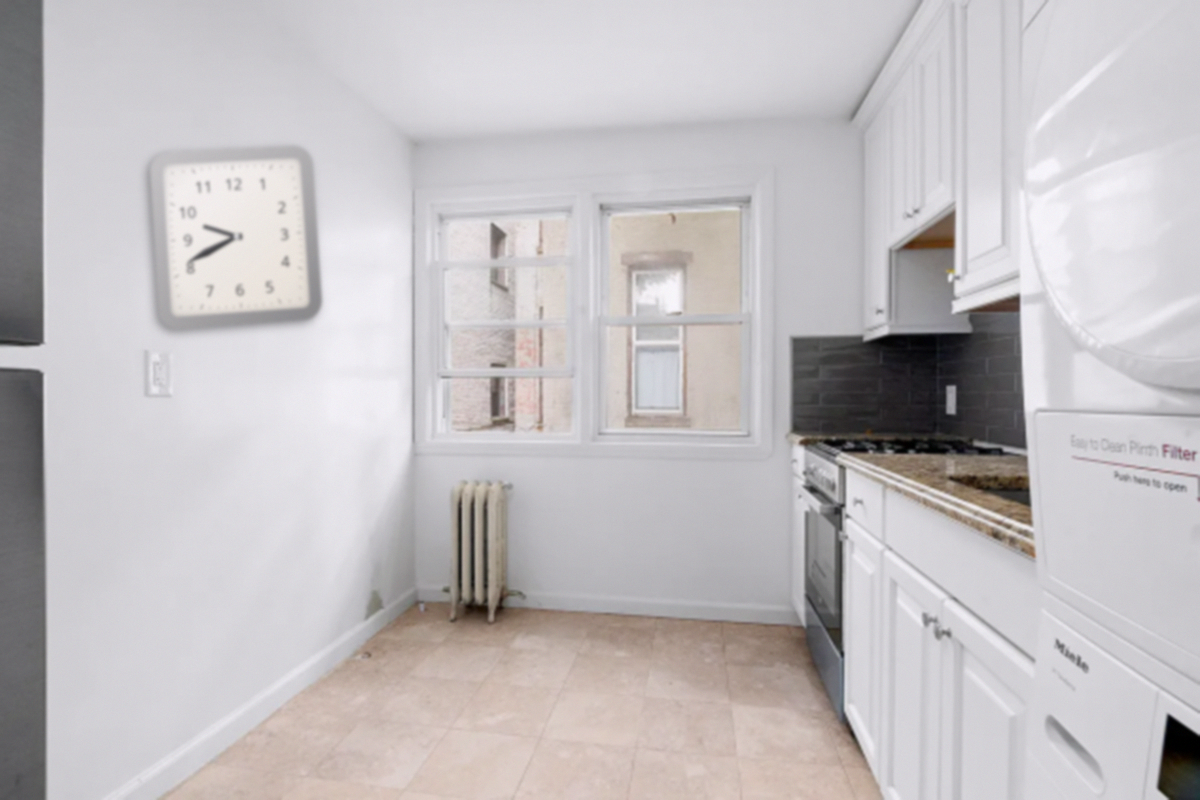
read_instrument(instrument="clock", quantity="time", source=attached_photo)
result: 9:41
